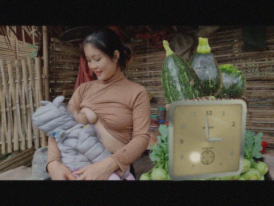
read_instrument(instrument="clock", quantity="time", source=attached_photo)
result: 2:59
